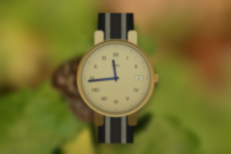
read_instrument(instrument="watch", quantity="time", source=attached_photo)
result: 11:44
